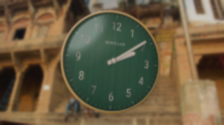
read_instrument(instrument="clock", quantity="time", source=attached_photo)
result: 2:09
